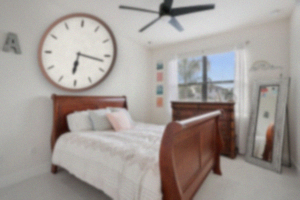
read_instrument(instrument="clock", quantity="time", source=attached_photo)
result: 6:17
